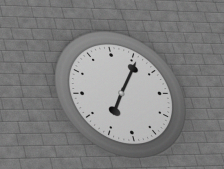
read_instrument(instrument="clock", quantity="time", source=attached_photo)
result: 7:06
